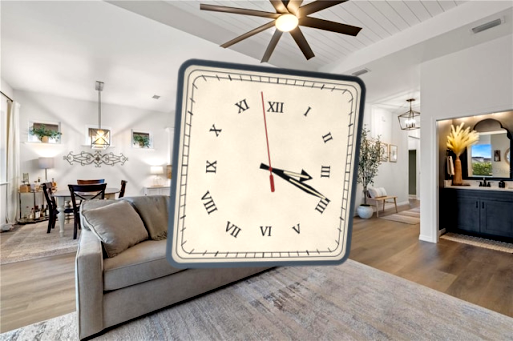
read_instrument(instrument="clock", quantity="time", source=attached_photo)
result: 3:18:58
